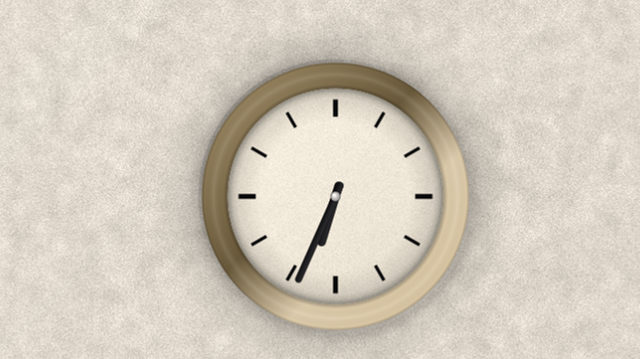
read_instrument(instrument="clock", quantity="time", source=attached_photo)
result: 6:34
